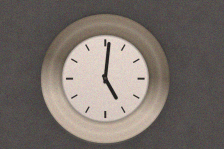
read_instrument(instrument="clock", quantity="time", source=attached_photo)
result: 5:01
